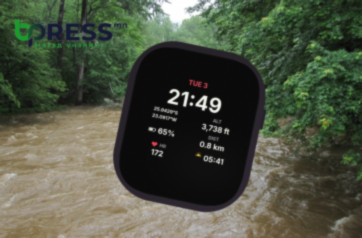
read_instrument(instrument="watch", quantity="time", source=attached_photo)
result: 21:49
